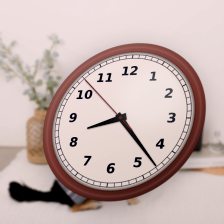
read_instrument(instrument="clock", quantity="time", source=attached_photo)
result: 8:22:52
